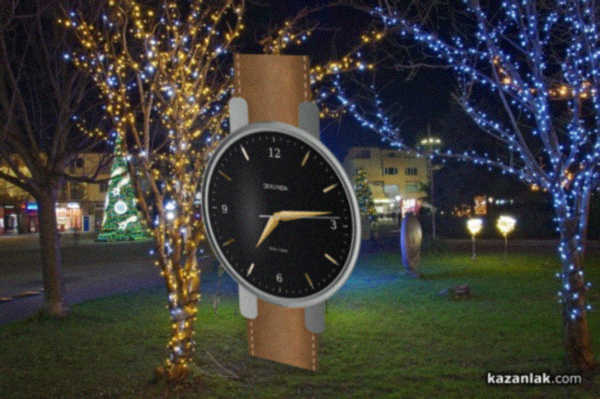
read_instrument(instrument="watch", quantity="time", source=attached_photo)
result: 7:13:14
